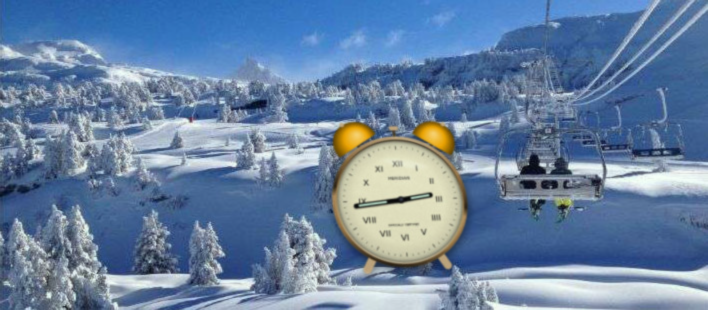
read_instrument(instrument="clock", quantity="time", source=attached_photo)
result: 2:44
